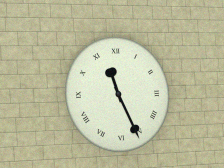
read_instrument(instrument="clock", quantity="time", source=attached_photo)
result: 11:26
